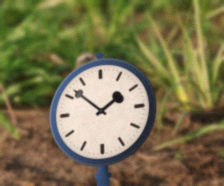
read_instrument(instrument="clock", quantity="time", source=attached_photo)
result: 1:52
